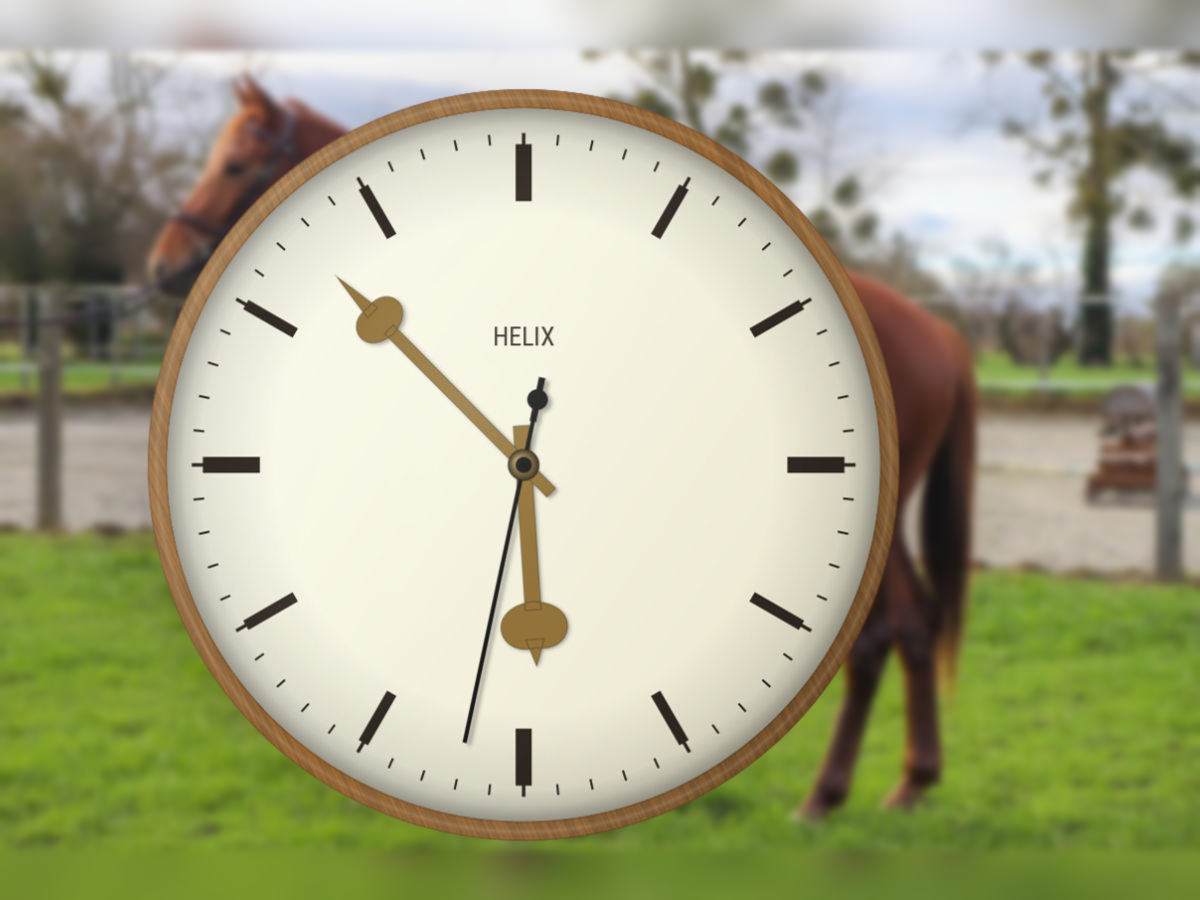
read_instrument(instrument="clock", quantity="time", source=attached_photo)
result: 5:52:32
